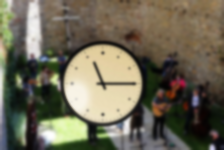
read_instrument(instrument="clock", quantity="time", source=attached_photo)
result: 11:15
